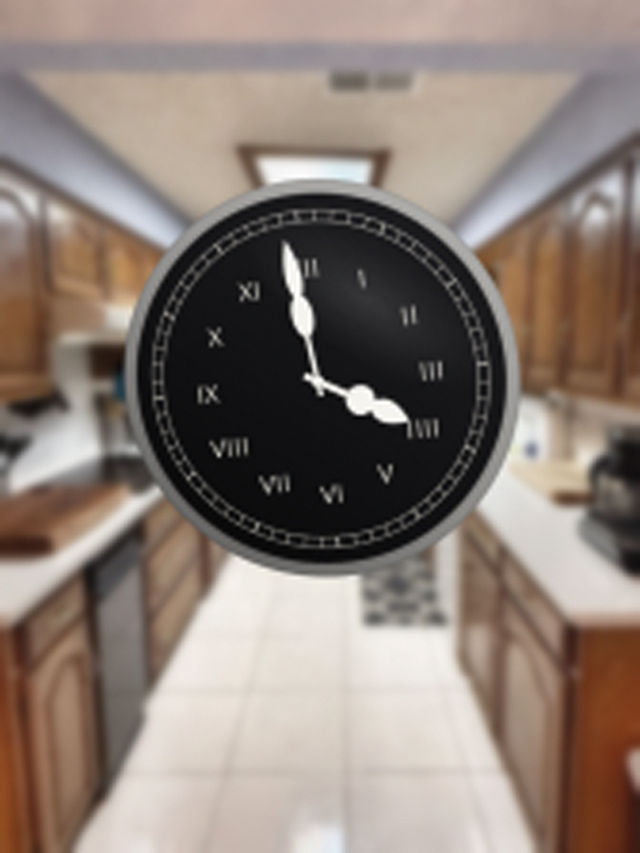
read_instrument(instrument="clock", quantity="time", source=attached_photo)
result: 3:59
